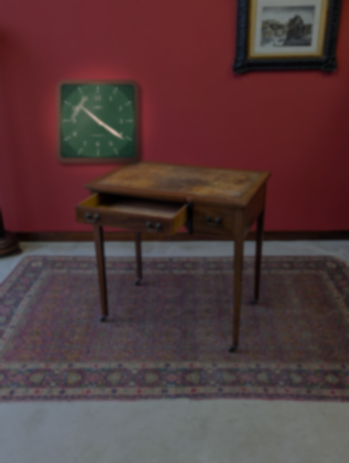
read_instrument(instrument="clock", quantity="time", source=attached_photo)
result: 10:21
